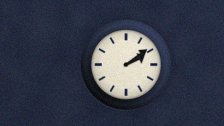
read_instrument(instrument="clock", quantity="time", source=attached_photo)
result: 2:09
